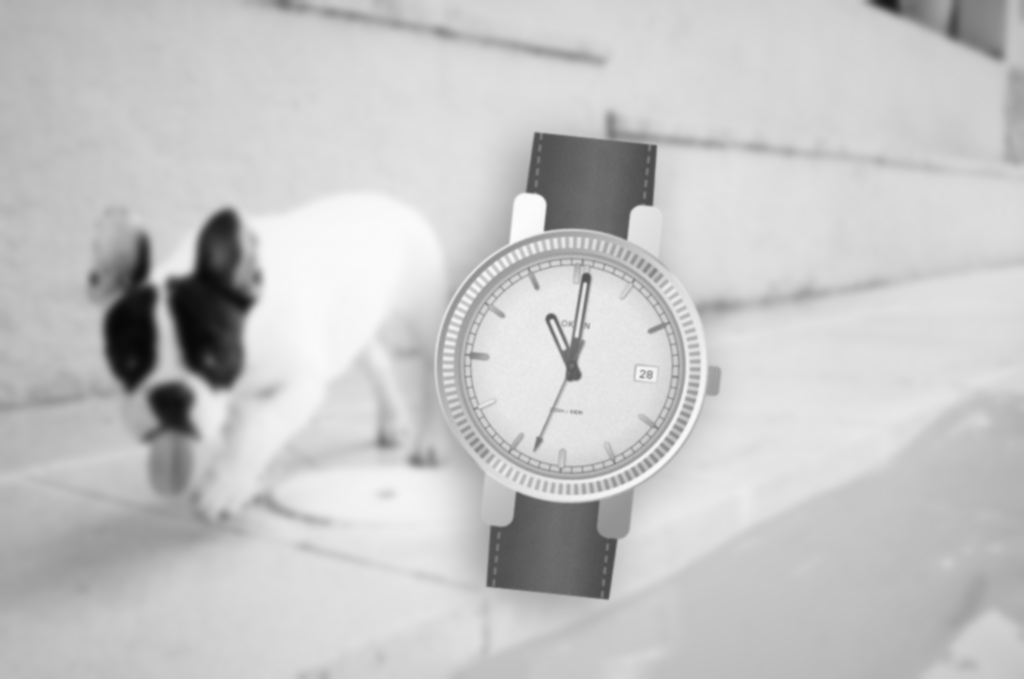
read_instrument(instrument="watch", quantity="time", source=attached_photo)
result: 11:00:33
